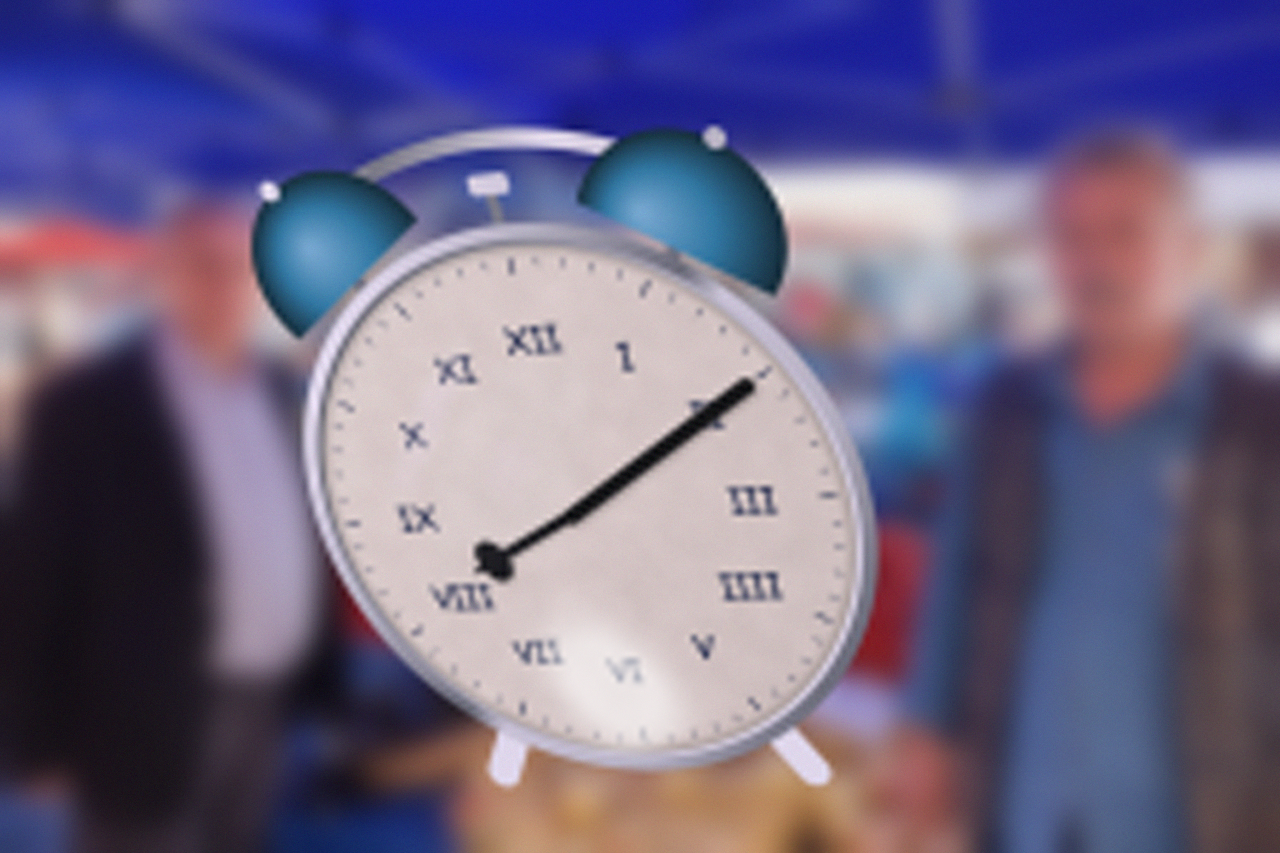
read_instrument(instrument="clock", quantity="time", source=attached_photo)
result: 8:10
